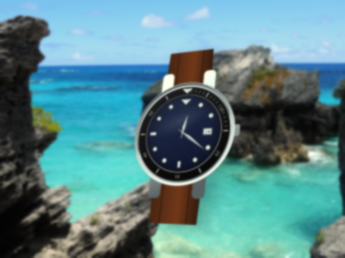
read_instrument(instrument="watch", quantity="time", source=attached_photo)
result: 12:21
